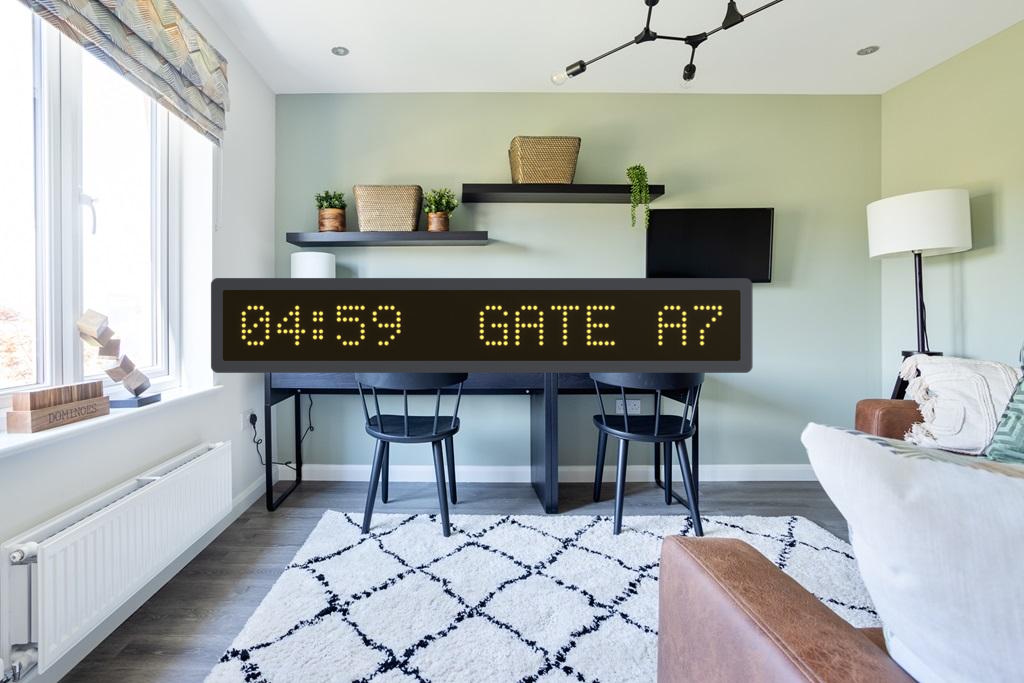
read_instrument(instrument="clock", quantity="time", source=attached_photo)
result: 4:59
